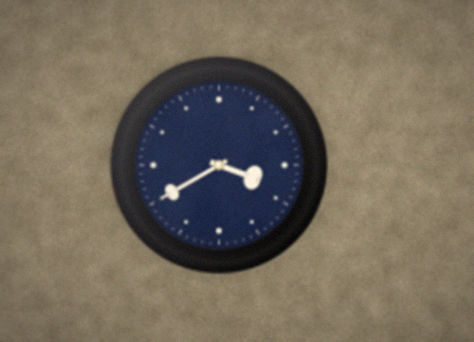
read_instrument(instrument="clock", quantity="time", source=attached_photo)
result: 3:40
